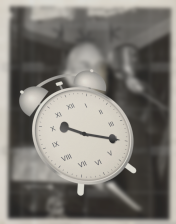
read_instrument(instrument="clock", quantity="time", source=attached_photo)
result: 10:20
